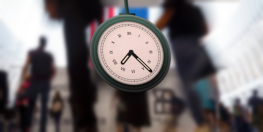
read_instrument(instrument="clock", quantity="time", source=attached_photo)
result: 7:23
